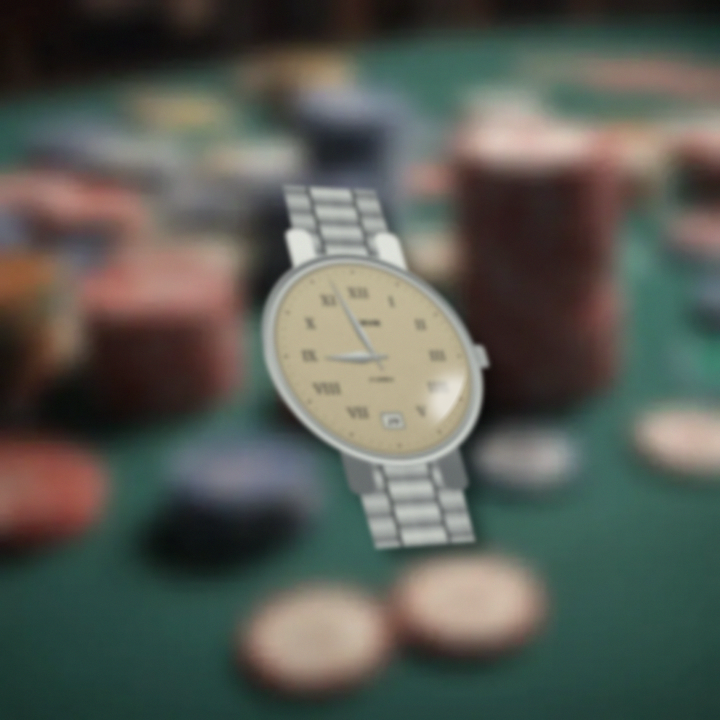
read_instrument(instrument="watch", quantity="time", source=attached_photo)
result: 8:57
